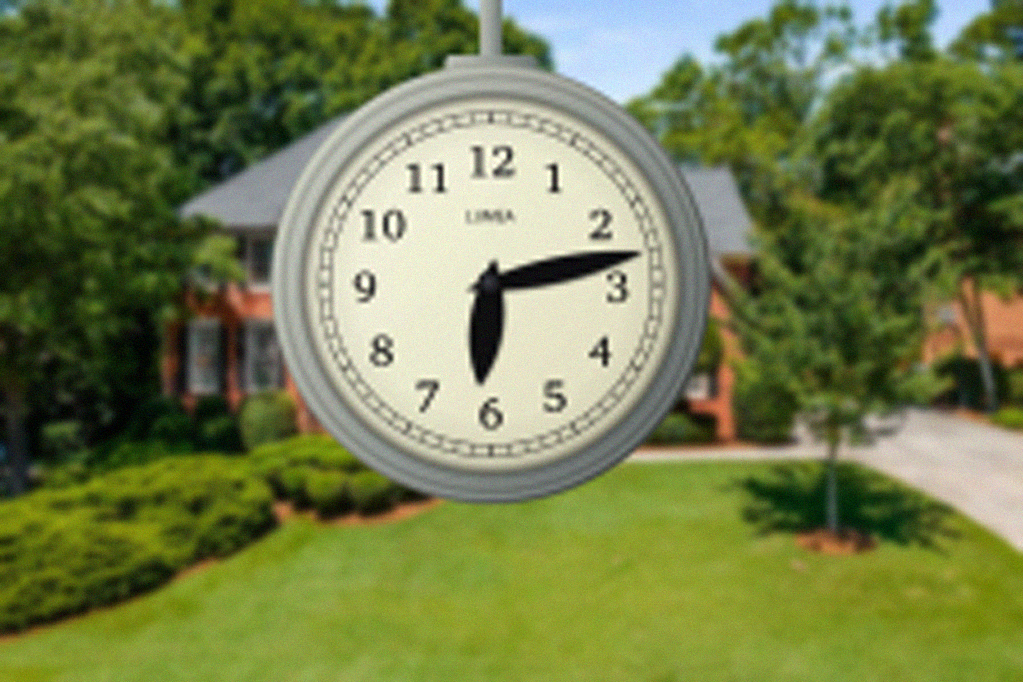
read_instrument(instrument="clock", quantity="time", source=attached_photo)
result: 6:13
